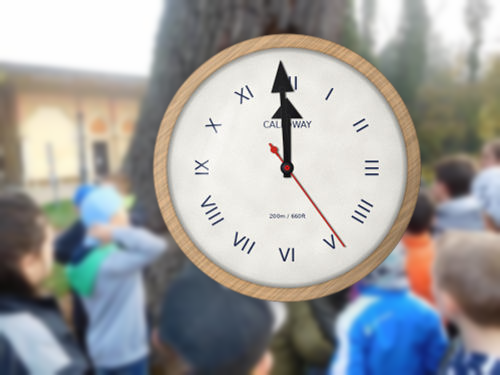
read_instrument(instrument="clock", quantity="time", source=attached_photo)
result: 11:59:24
